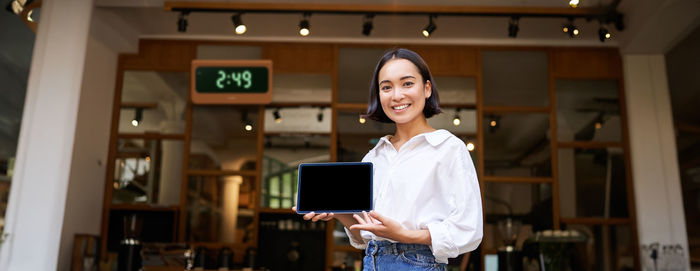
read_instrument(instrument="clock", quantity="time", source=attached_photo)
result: 2:49
